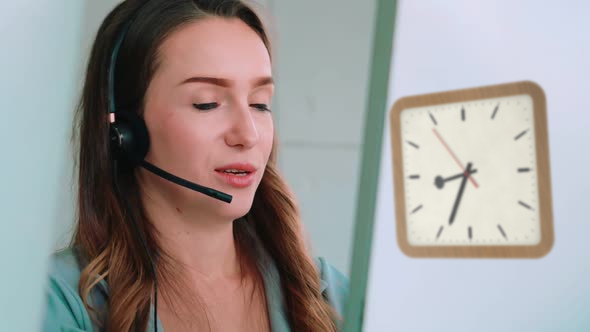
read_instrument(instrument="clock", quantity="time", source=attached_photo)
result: 8:33:54
